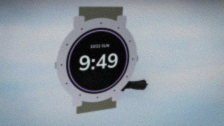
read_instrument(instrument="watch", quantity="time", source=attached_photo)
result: 9:49
